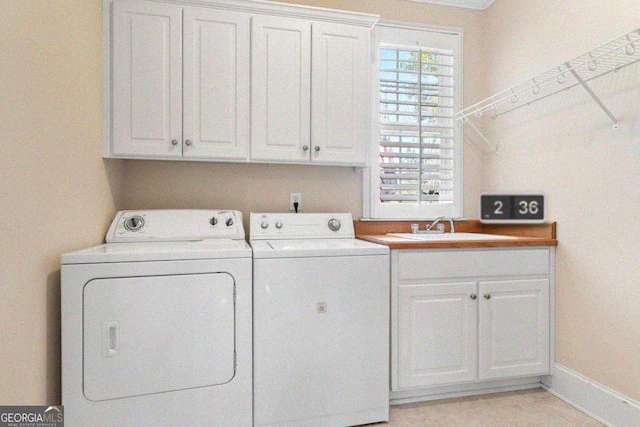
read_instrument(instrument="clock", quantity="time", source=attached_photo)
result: 2:36
